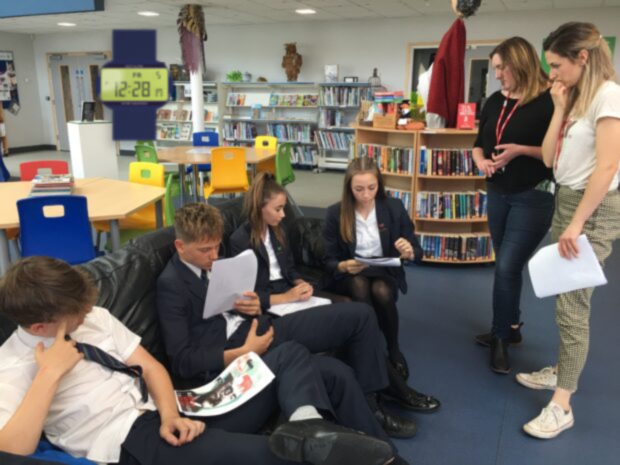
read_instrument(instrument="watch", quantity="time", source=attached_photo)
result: 12:28
